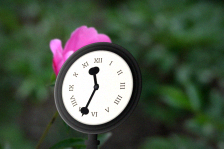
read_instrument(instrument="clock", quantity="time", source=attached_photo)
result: 11:34
